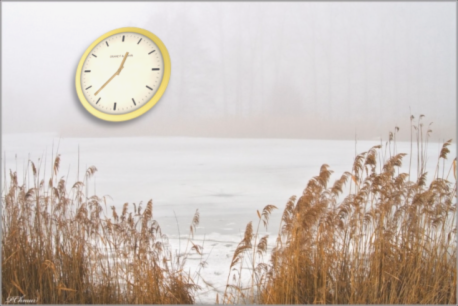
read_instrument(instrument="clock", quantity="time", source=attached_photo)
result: 12:37
